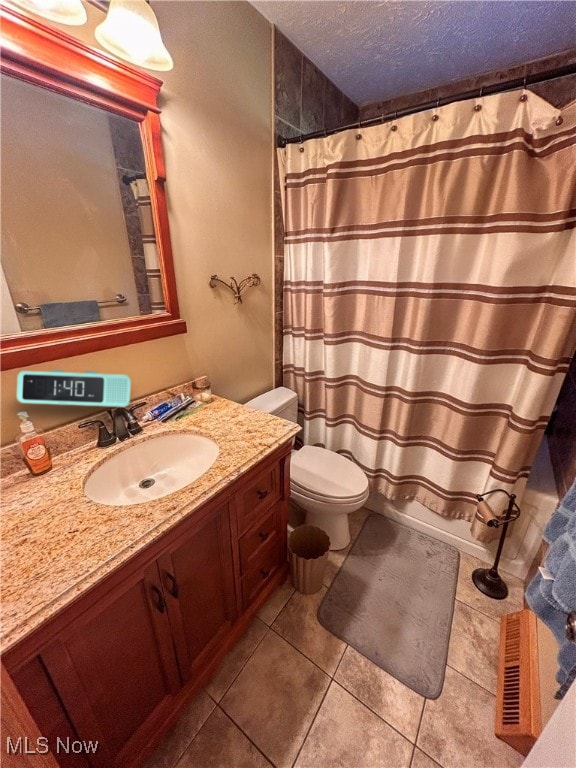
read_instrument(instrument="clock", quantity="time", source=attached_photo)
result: 1:40
